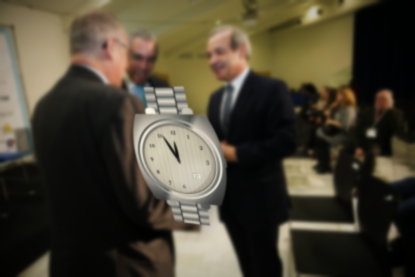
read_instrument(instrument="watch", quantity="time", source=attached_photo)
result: 11:56
